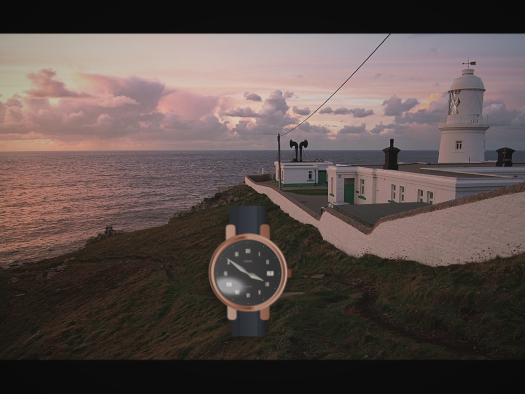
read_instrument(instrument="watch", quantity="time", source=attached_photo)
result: 3:51
